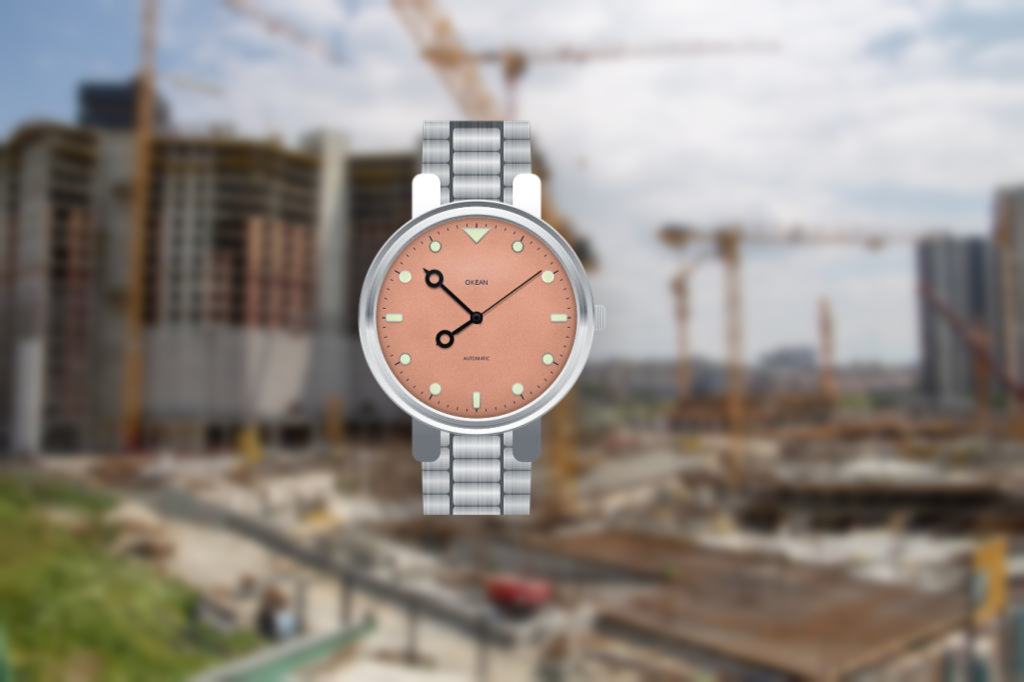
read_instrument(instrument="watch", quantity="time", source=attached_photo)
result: 7:52:09
